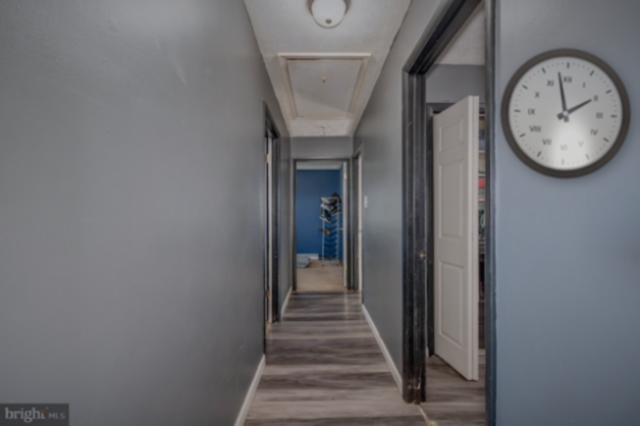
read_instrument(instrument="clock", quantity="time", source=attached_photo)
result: 1:58
